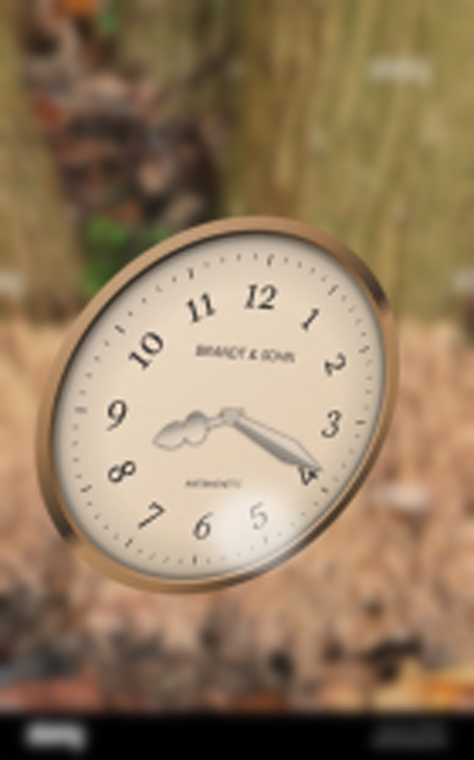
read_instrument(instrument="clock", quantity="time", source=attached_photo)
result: 8:19
